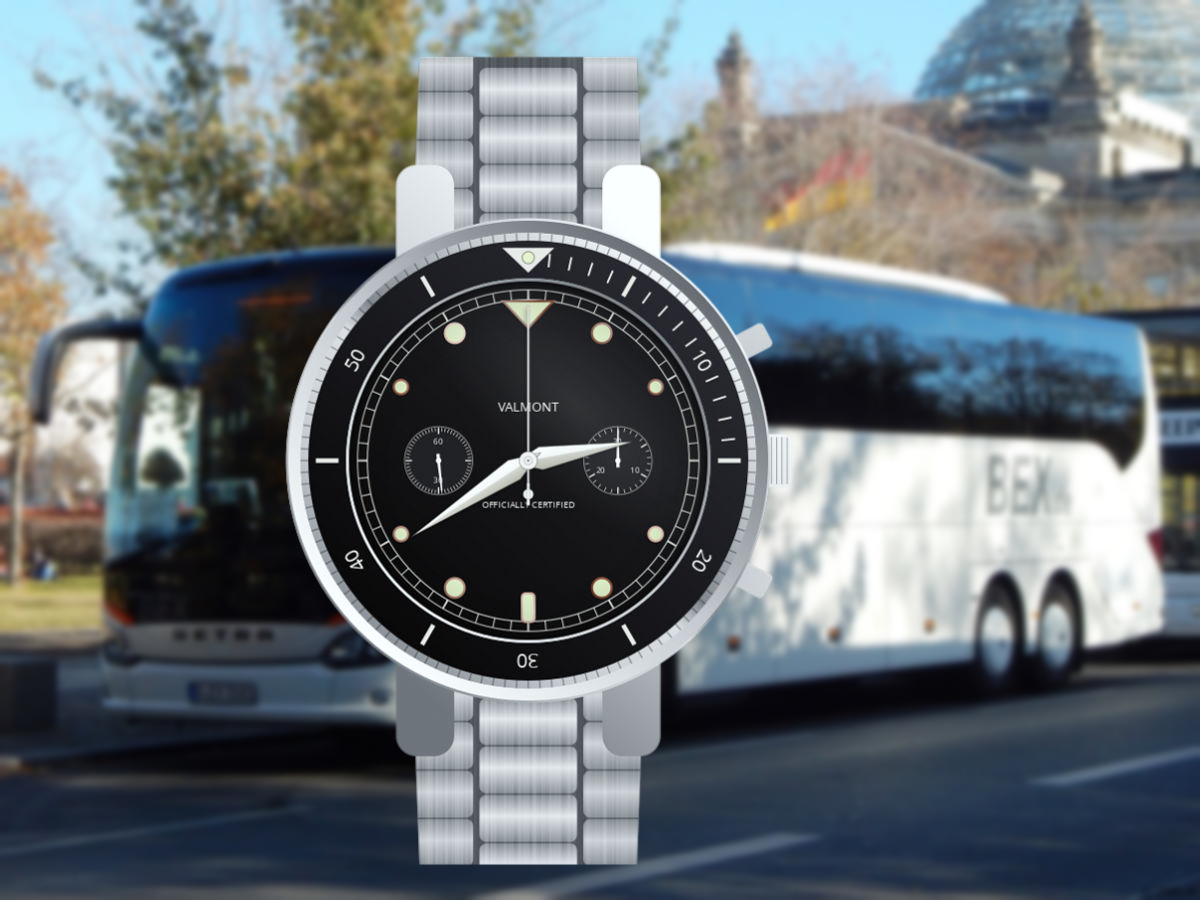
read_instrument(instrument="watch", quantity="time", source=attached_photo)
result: 2:39:29
